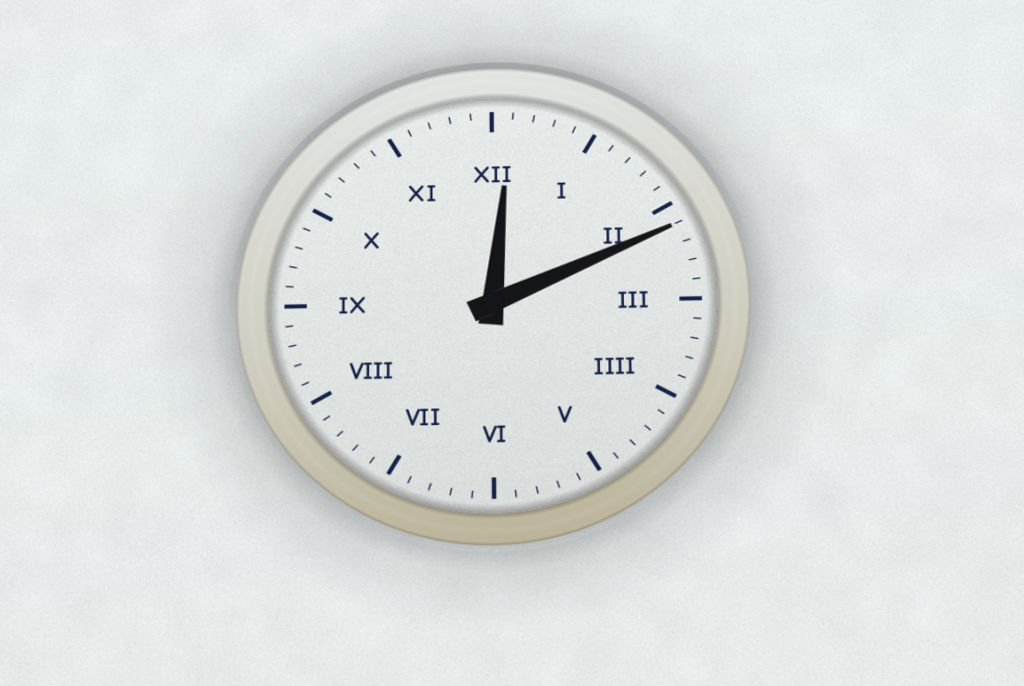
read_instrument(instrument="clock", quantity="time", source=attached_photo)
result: 12:11
